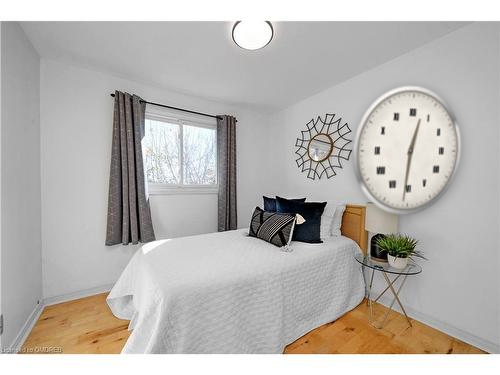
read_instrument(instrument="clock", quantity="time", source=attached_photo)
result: 12:31
